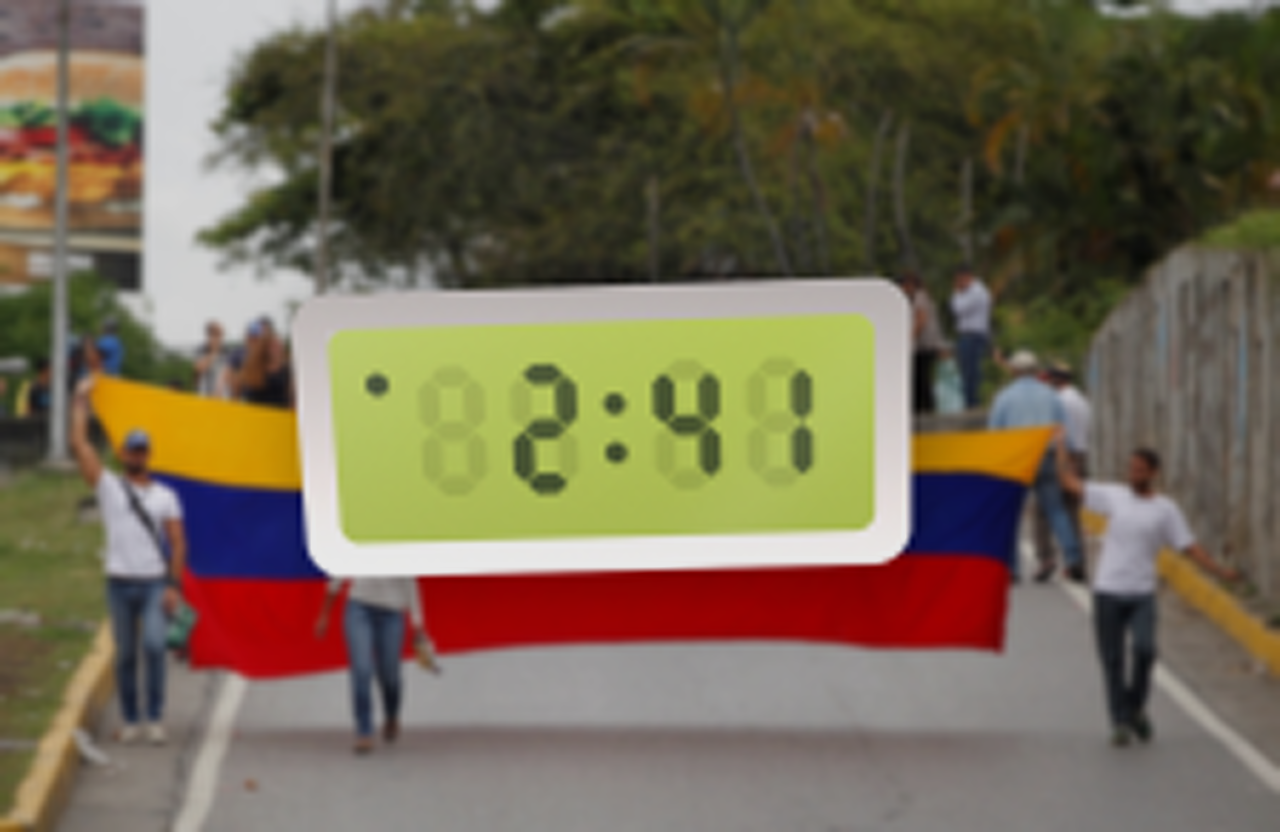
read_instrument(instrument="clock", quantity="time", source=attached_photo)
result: 2:41
